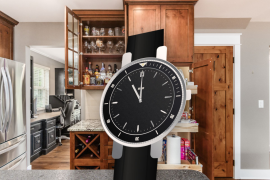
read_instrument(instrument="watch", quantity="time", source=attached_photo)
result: 11:00
